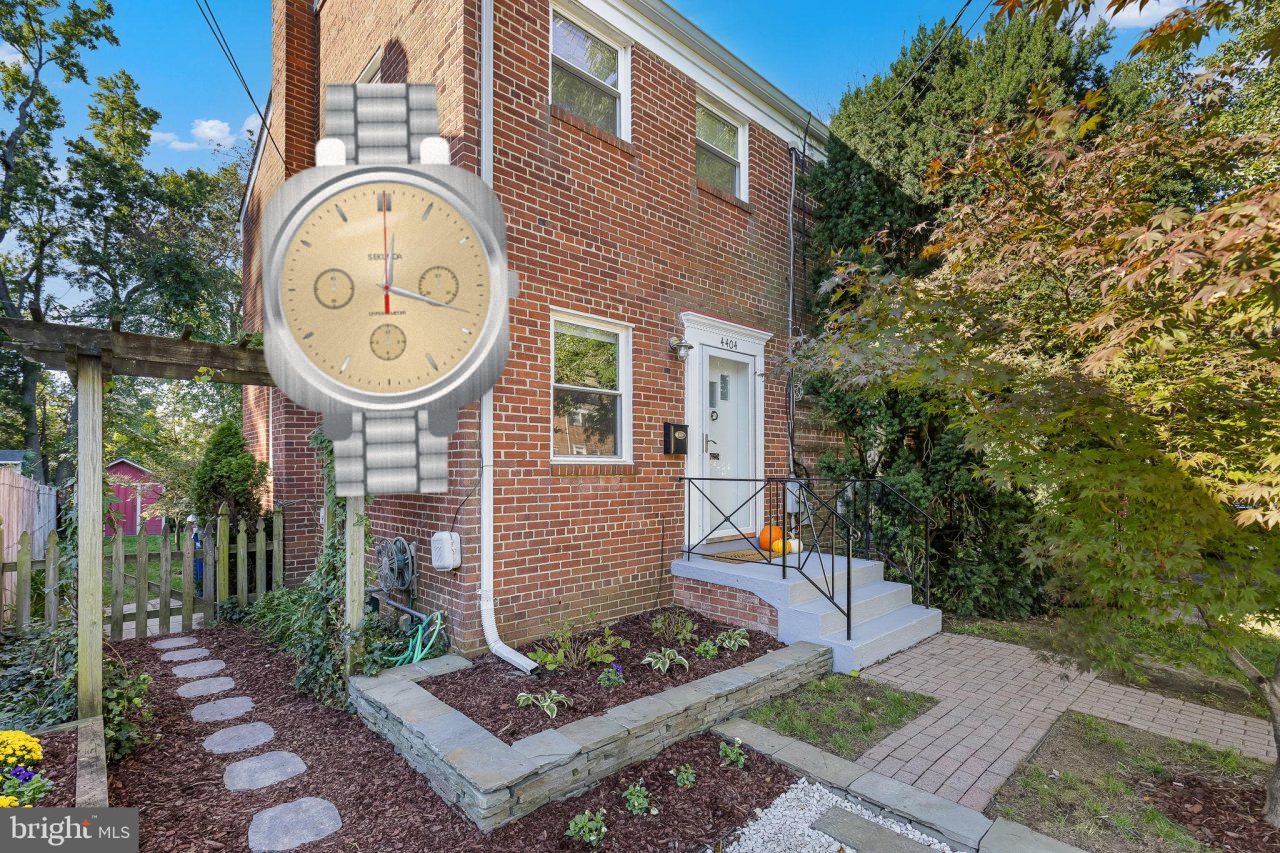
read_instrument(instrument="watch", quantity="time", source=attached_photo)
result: 12:18
